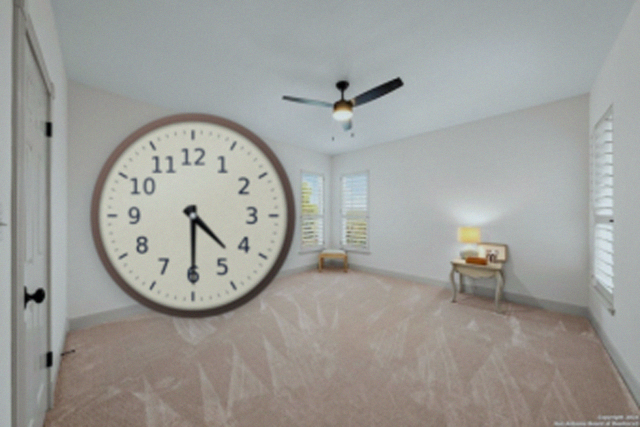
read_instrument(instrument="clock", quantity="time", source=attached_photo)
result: 4:30
